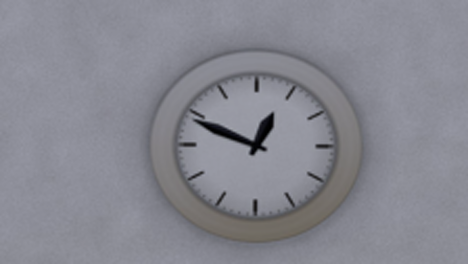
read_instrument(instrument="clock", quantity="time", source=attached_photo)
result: 12:49
